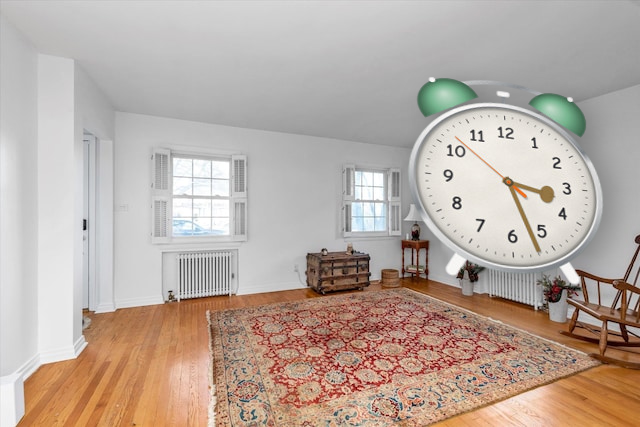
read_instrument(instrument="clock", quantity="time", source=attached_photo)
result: 3:26:52
